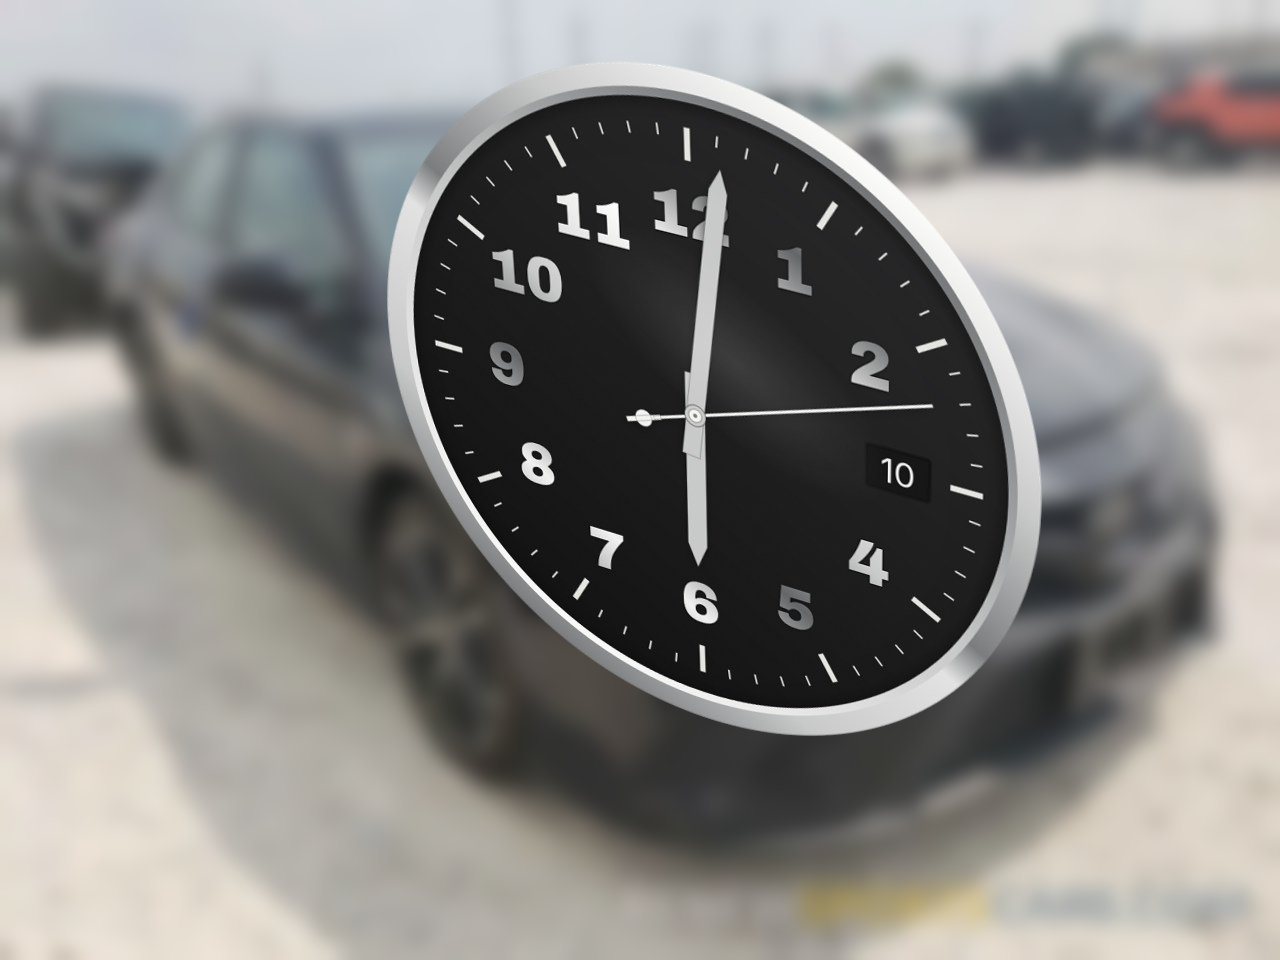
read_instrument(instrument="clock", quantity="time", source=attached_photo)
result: 6:01:12
